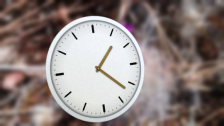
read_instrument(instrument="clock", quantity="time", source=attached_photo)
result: 1:22
